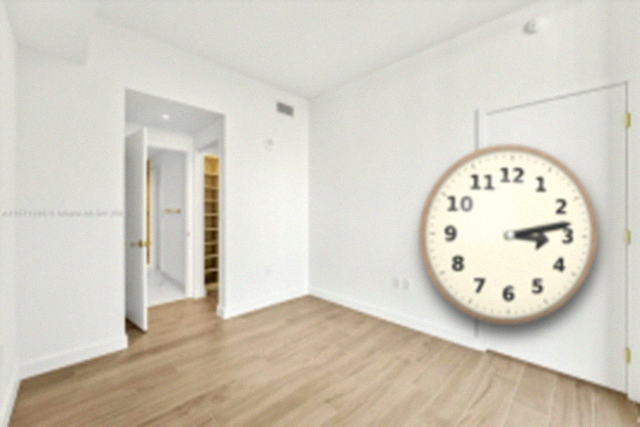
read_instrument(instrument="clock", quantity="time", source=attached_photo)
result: 3:13
